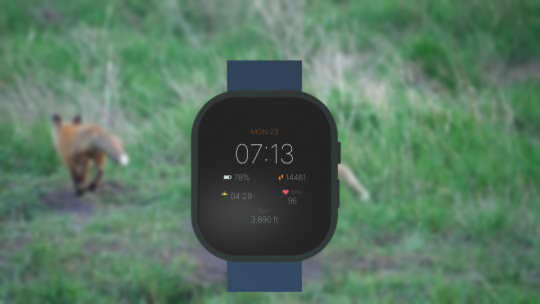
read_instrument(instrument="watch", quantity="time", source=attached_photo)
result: 7:13
